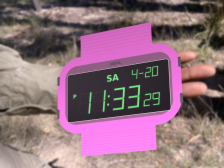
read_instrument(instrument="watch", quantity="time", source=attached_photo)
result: 11:33:29
